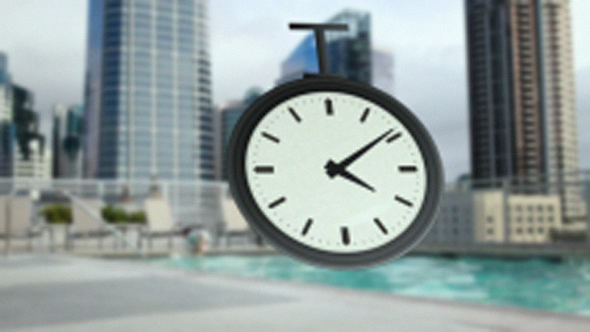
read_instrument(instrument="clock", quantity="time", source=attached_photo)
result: 4:09
